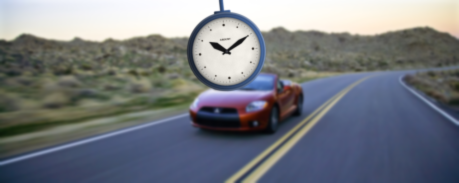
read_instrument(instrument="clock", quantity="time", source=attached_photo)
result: 10:10
